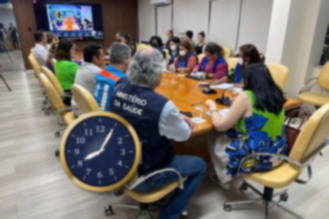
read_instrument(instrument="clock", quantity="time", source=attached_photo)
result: 8:05
